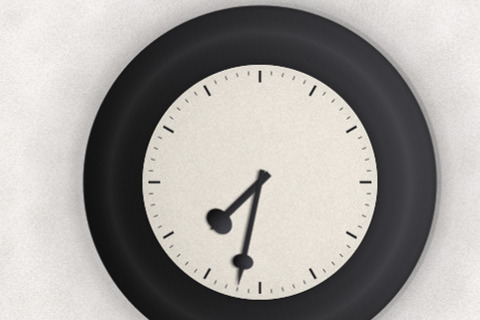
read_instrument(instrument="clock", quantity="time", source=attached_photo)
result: 7:32
